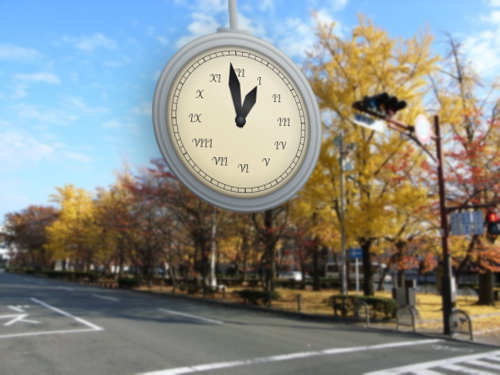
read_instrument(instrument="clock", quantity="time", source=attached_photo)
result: 12:59
